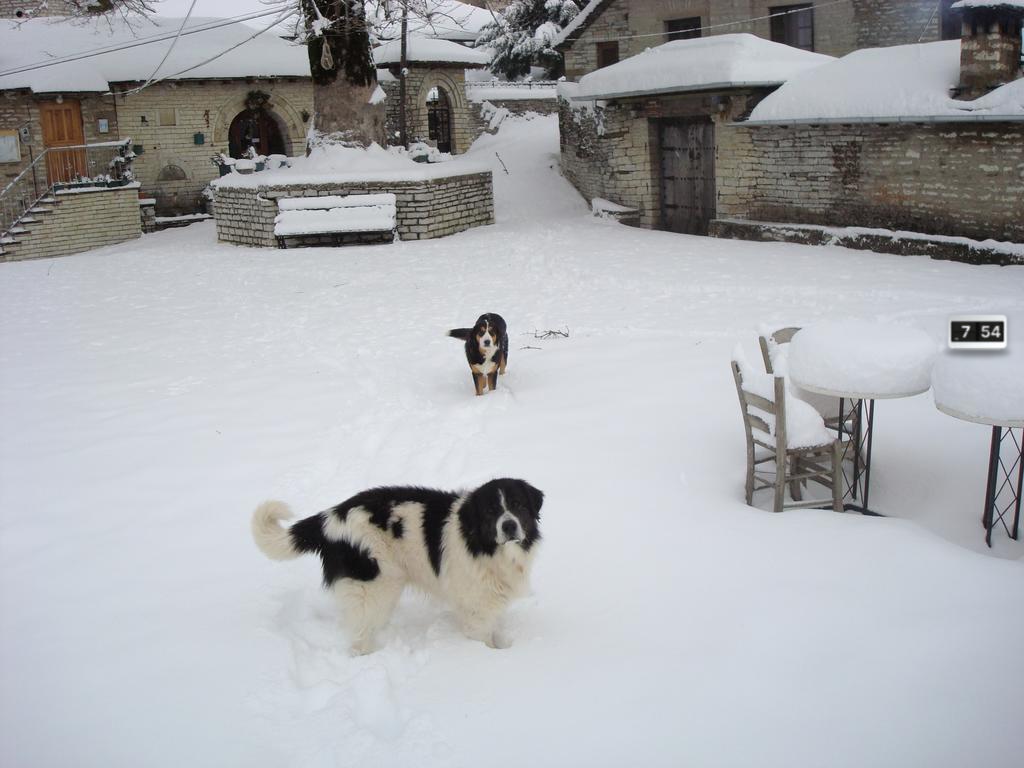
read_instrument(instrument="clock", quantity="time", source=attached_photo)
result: 7:54
